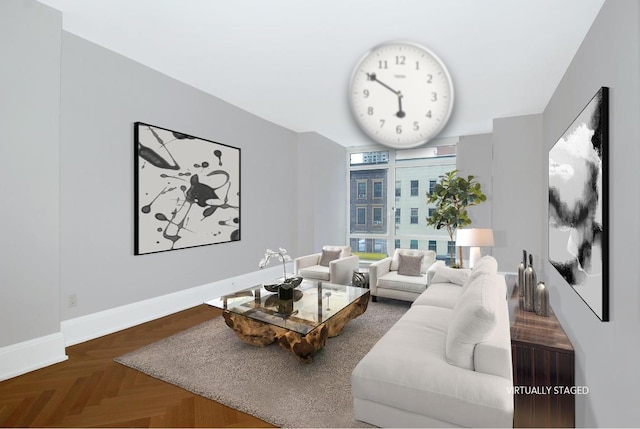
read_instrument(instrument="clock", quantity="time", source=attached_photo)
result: 5:50
